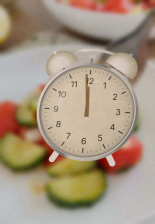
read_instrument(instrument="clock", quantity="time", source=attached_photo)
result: 11:59
